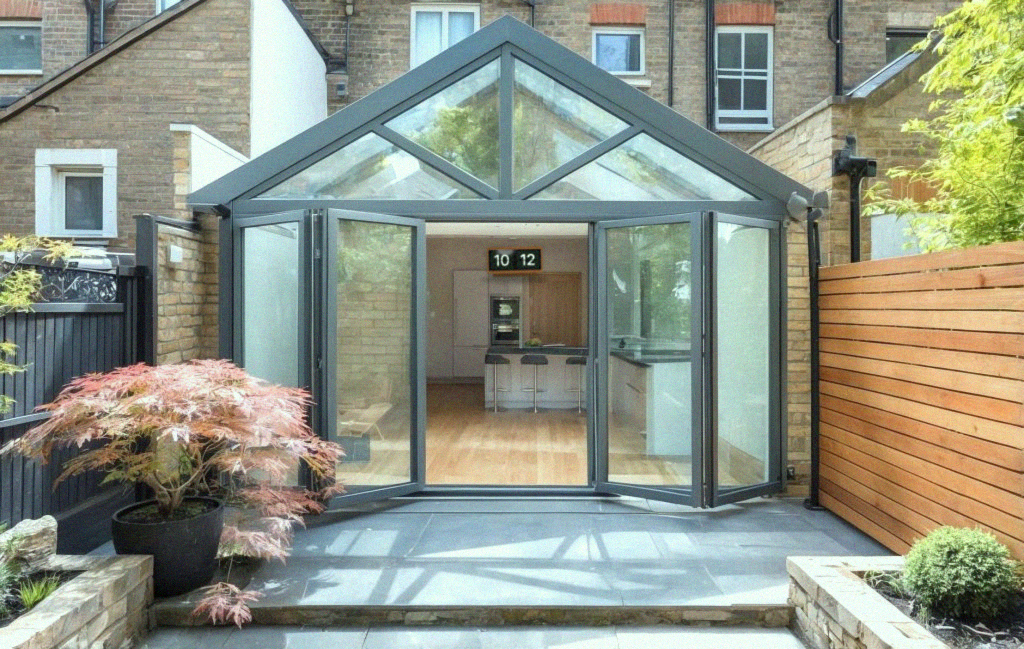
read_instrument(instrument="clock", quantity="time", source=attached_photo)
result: 10:12
